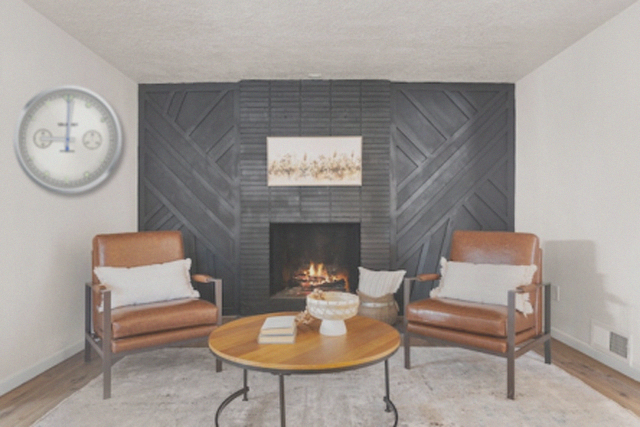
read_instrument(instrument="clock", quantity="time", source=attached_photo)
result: 9:01
